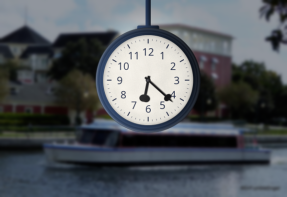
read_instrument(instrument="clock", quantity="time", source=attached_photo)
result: 6:22
